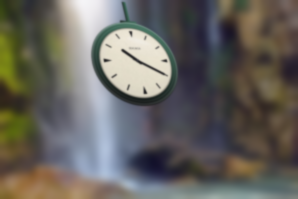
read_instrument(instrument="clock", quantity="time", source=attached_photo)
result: 10:20
